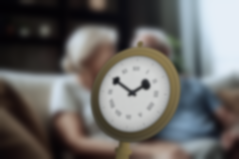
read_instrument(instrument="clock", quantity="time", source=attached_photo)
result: 1:50
